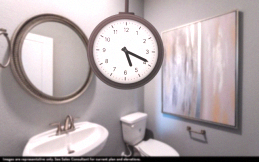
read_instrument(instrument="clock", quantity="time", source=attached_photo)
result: 5:19
